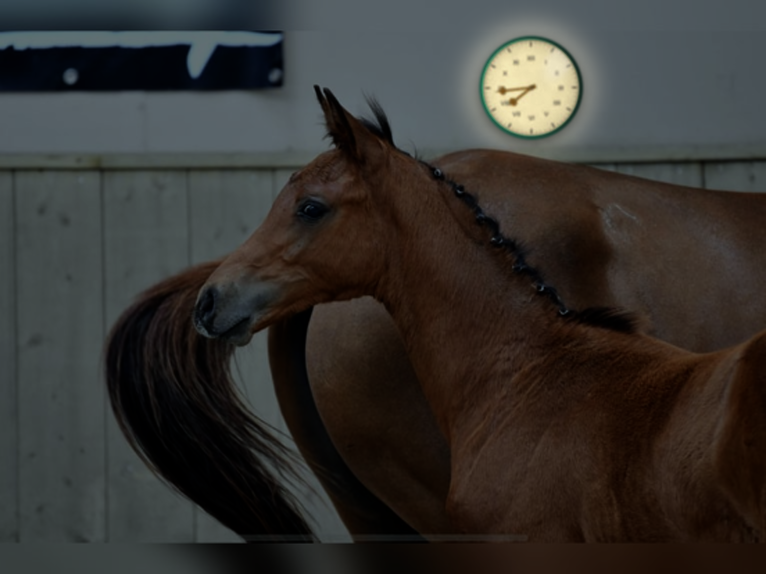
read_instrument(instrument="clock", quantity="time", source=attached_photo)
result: 7:44
